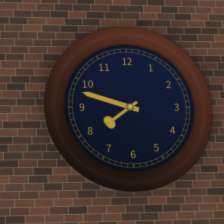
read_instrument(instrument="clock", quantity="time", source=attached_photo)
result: 7:48
